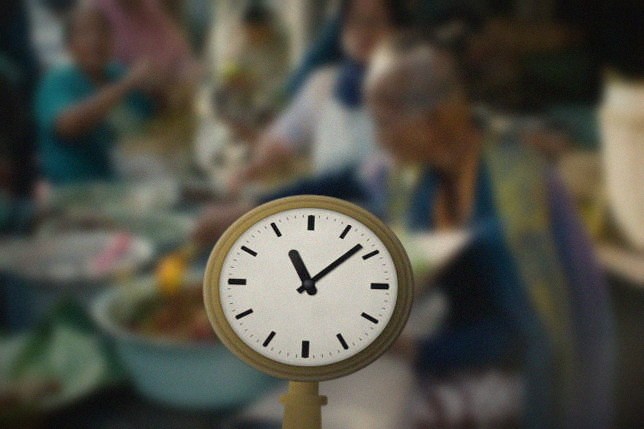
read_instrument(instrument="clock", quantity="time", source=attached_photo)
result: 11:08
